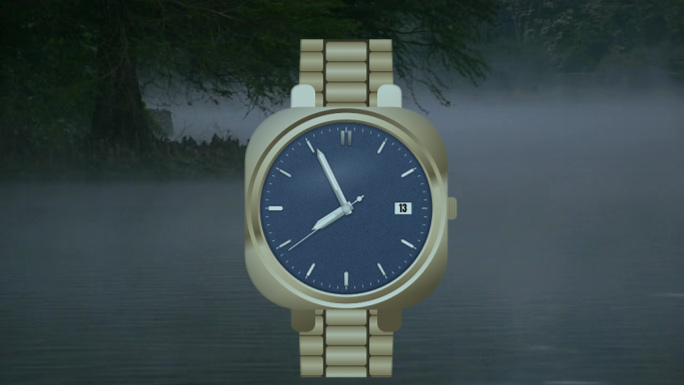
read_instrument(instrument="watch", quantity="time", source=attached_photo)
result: 7:55:39
